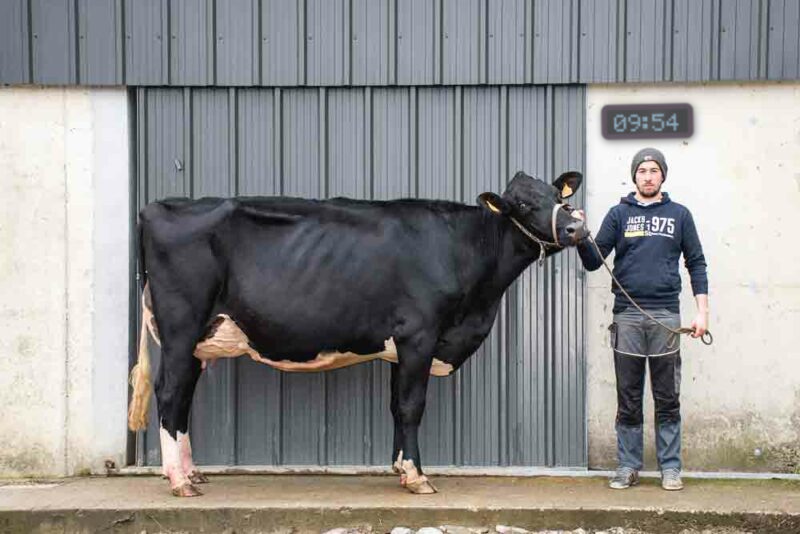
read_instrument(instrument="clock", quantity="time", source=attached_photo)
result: 9:54
